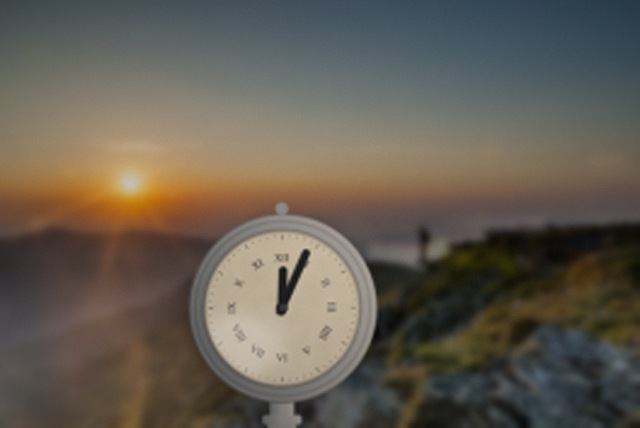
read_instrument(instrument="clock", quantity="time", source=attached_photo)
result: 12:04
